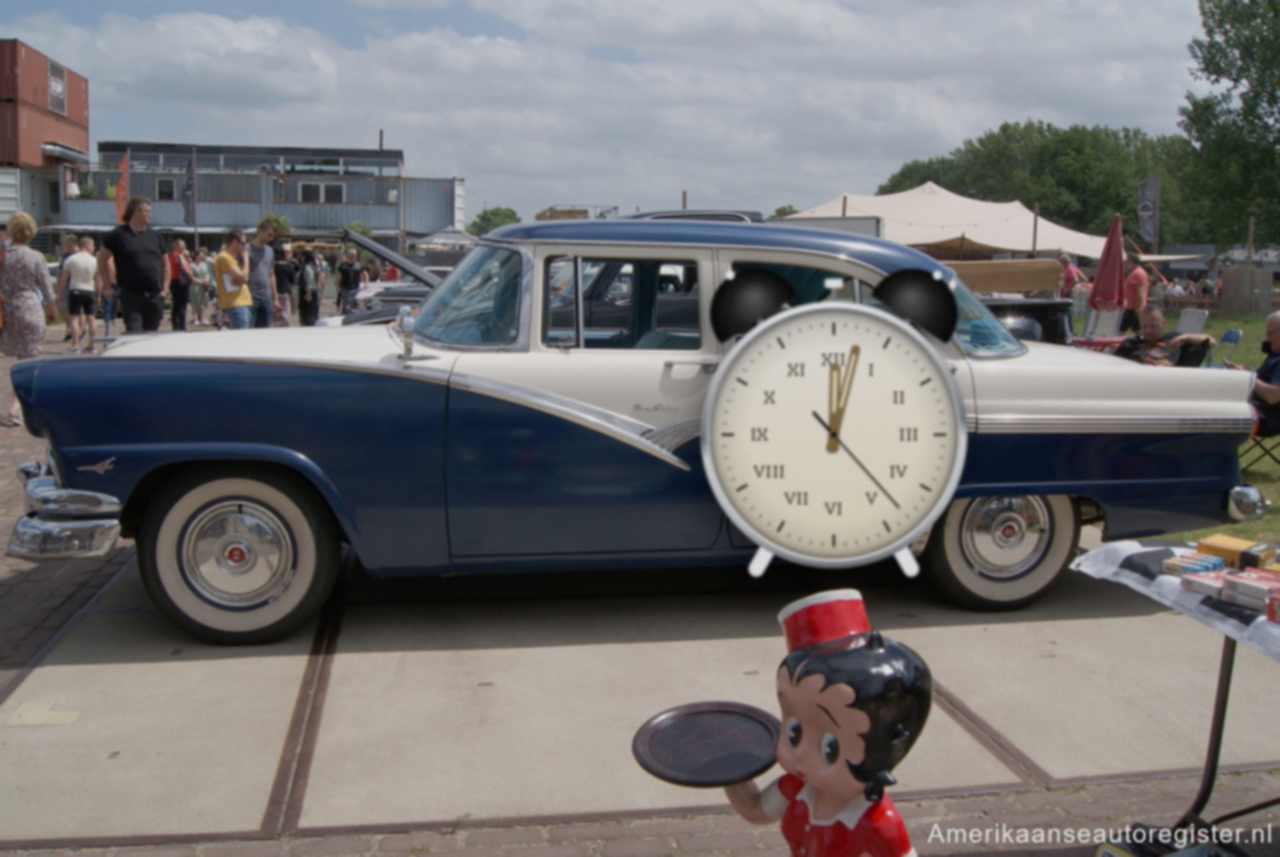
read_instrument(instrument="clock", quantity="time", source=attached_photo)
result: 12:02:23
